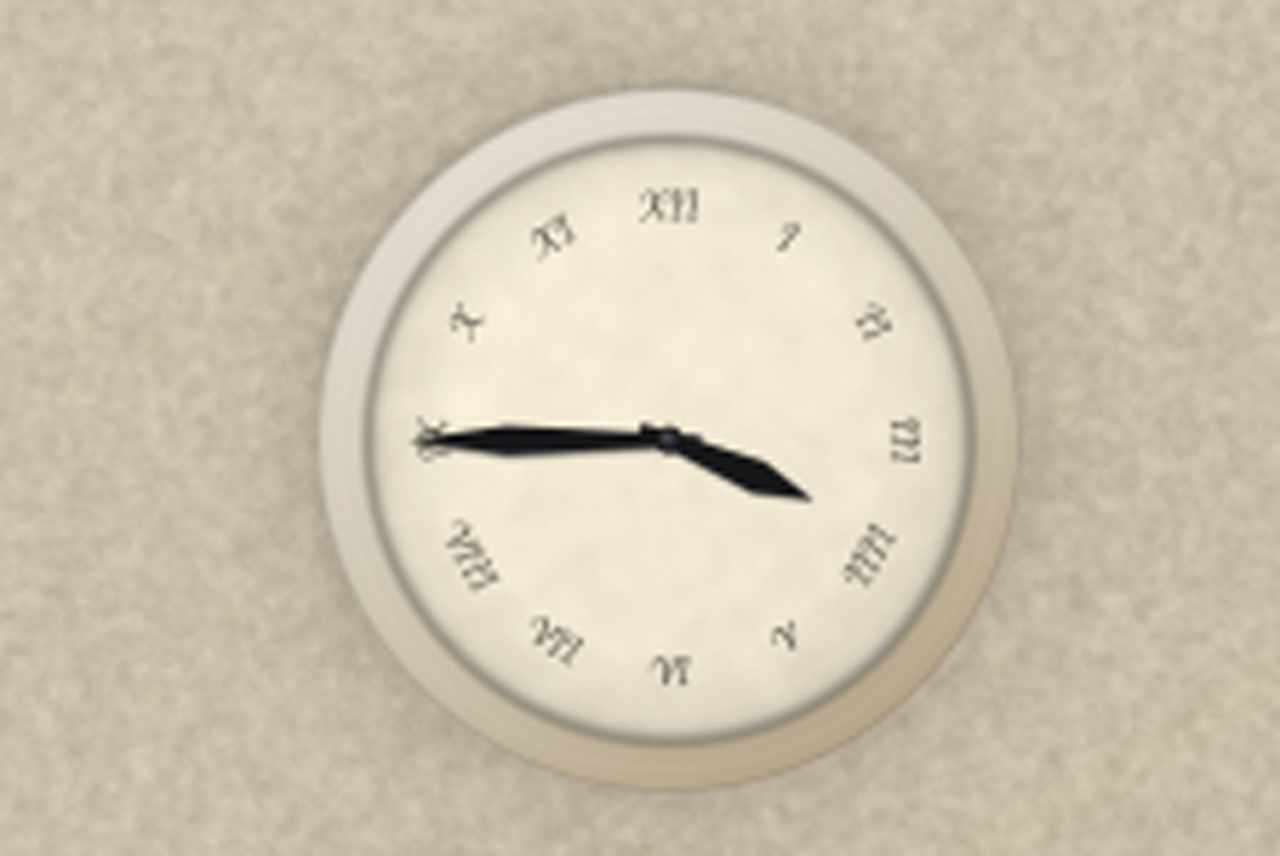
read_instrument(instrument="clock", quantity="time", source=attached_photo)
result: 3:45
